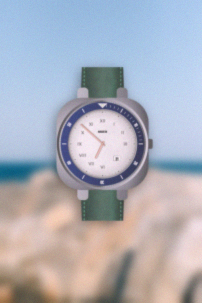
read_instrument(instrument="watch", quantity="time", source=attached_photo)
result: 6:52
